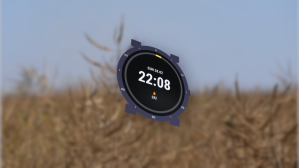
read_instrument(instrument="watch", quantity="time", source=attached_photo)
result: 22:08
